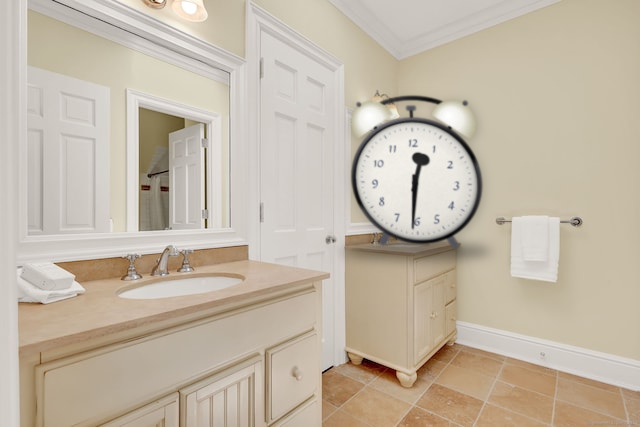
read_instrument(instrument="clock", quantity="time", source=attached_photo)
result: 12:31
